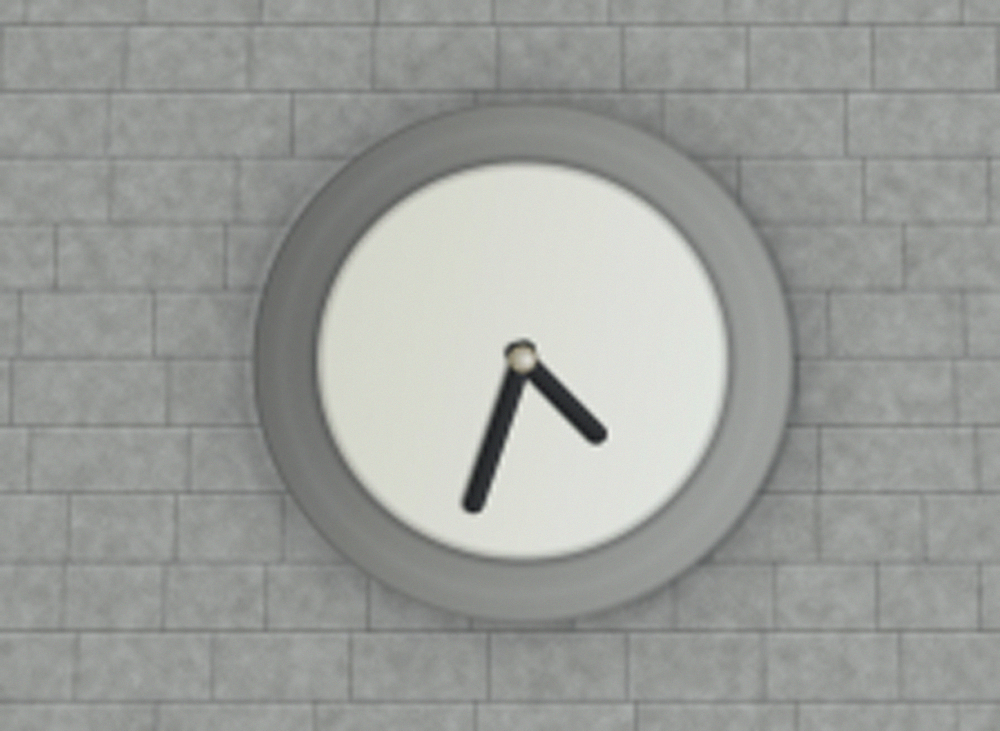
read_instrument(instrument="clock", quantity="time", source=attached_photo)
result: 4:33
